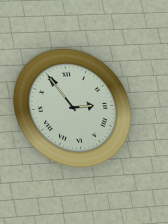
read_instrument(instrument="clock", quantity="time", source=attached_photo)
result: 2:55
